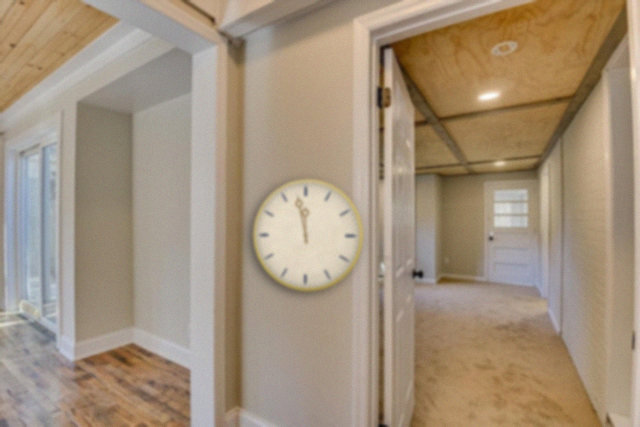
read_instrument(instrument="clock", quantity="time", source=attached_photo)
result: 11:58
